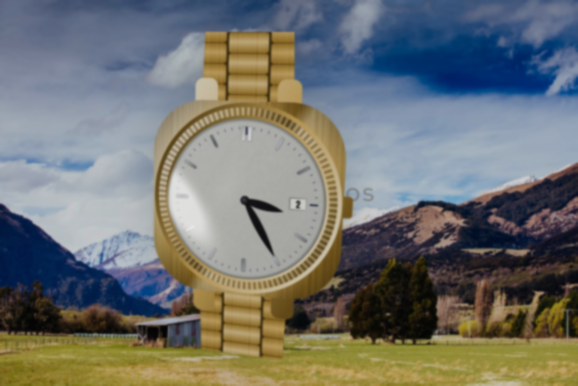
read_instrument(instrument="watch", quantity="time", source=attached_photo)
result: 3:25
